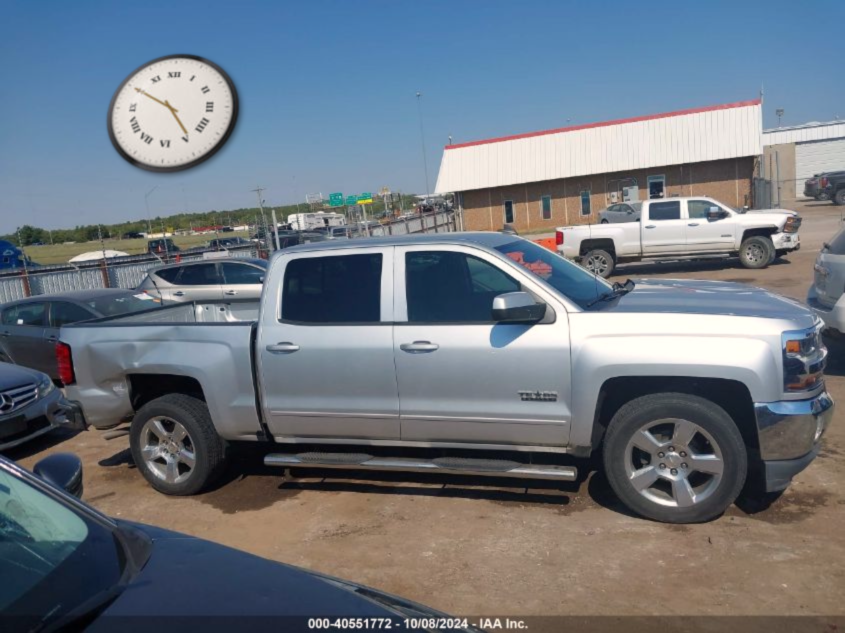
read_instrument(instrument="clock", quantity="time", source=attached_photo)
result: 4:50
